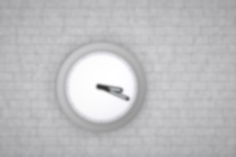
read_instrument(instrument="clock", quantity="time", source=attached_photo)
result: 3:19
